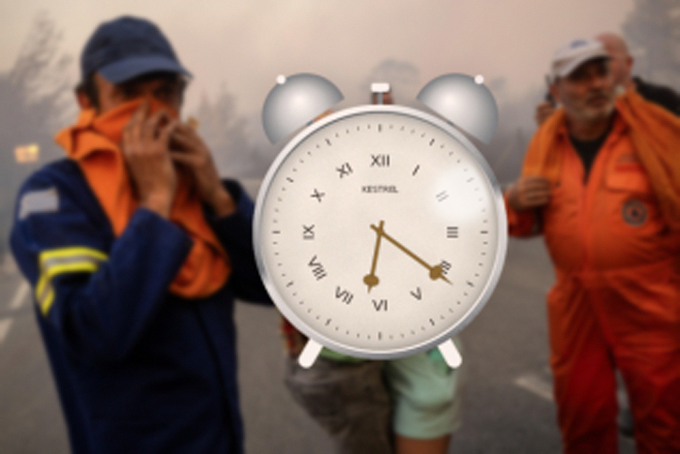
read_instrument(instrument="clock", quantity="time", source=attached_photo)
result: 6:21
